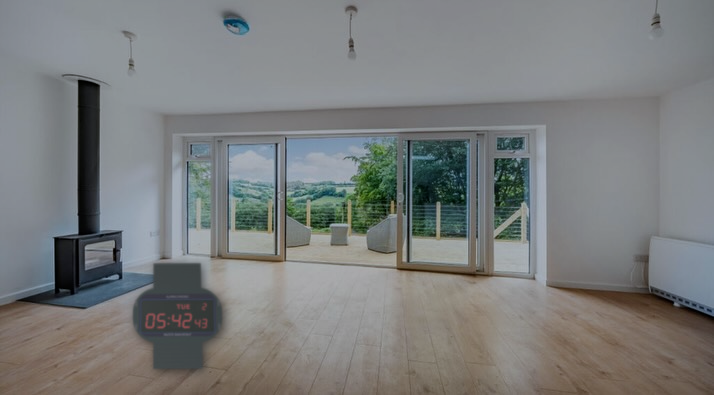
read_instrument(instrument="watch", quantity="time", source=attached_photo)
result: 5:42
